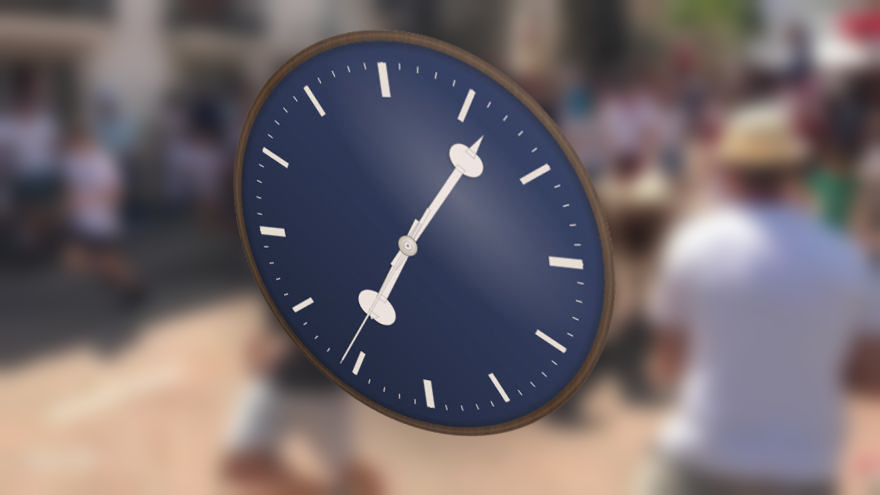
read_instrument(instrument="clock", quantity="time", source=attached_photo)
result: 7:06:36
